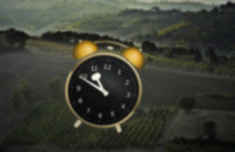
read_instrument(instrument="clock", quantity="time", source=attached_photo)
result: 10:49
